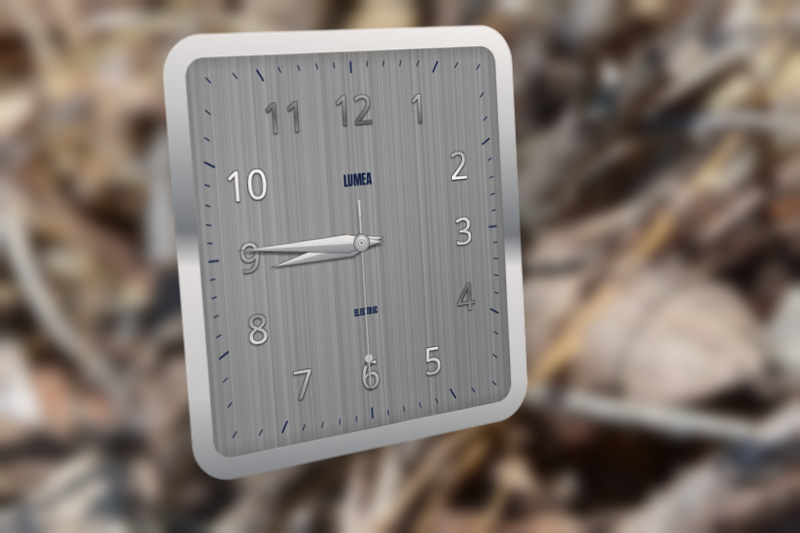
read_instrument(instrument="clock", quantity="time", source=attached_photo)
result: 8:45:30
